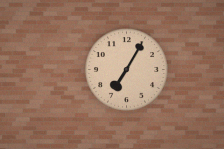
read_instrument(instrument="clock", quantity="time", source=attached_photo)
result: 7:05
